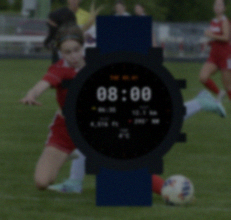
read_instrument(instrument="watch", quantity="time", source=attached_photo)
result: 8:00
